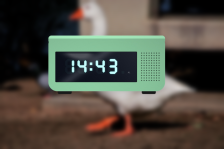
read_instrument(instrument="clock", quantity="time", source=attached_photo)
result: 14:43
